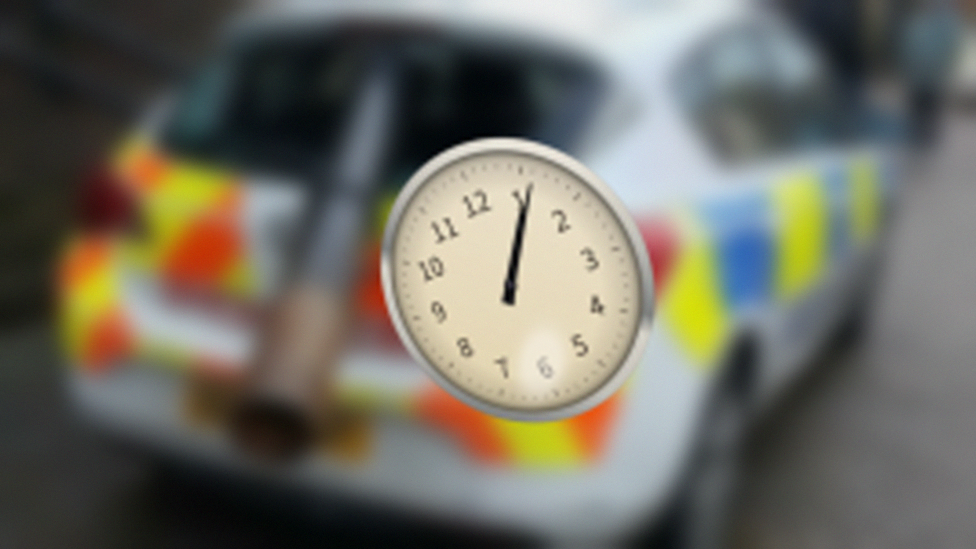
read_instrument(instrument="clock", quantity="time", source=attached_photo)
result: 1:06
